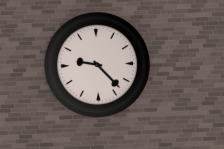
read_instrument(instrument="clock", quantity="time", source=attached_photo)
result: 9:23
